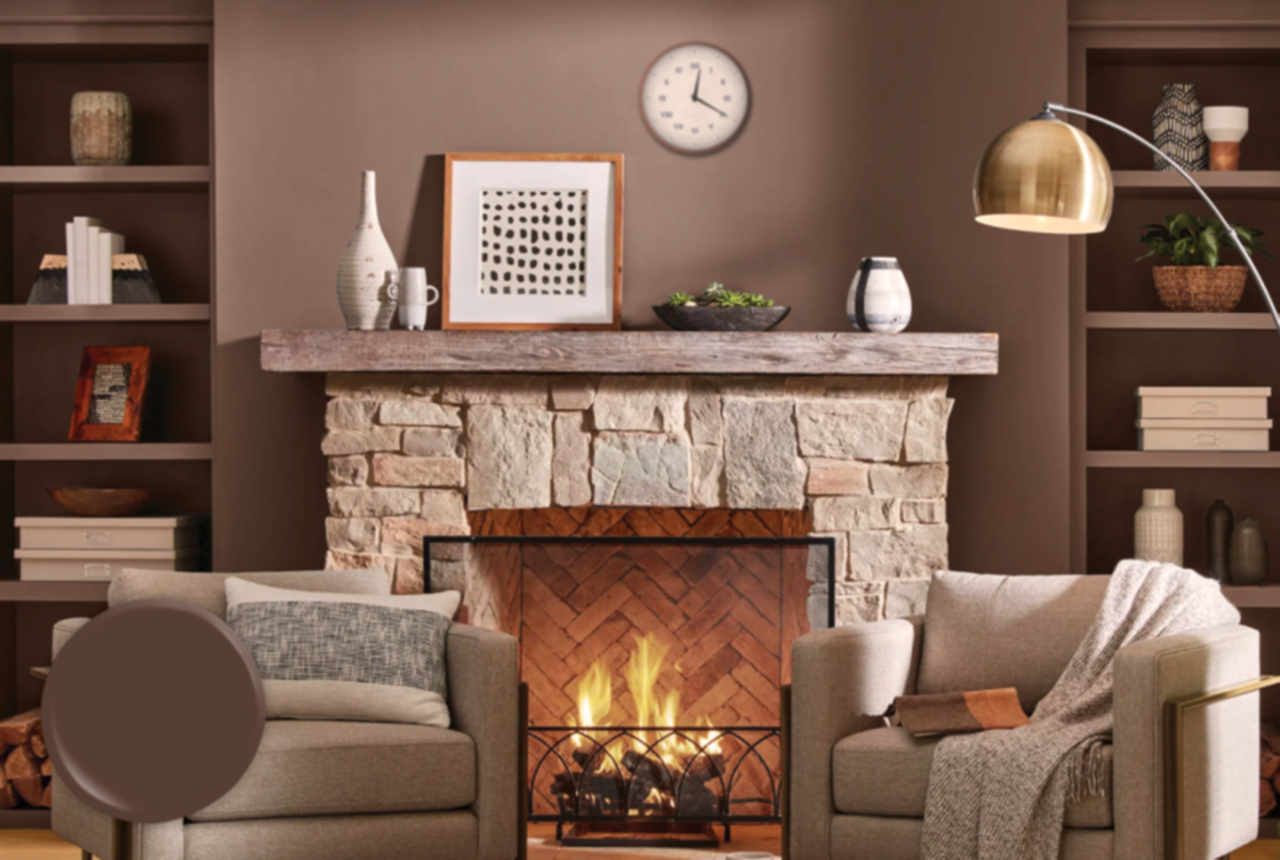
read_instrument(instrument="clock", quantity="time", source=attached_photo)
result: 12:20
